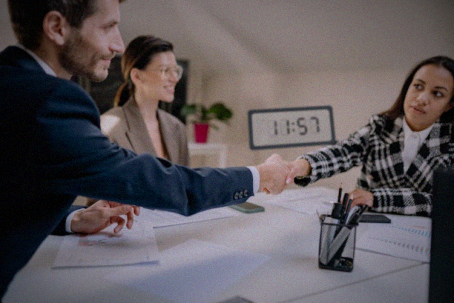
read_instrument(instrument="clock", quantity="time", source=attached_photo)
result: 11:57
